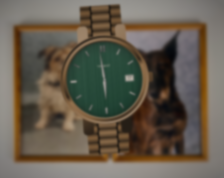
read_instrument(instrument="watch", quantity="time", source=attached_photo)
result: 5:59
